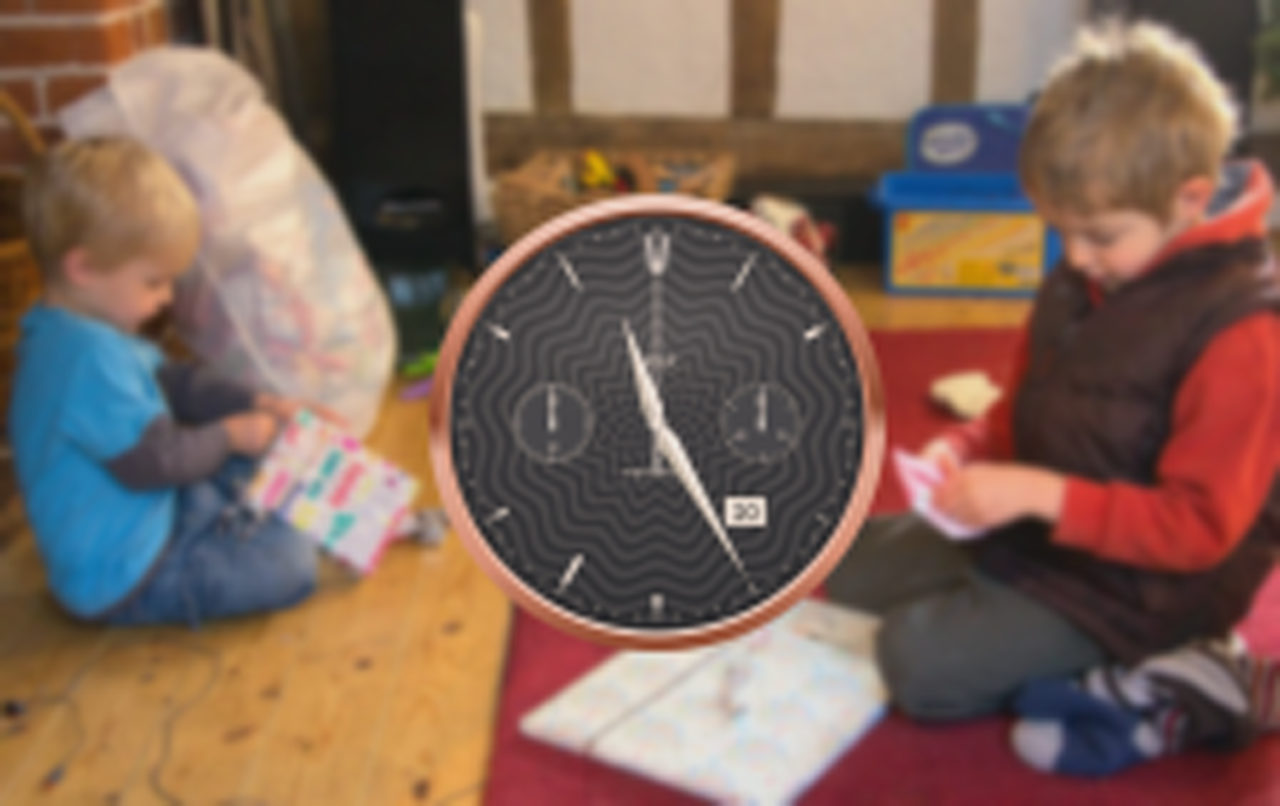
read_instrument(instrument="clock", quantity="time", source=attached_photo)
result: 11:25
